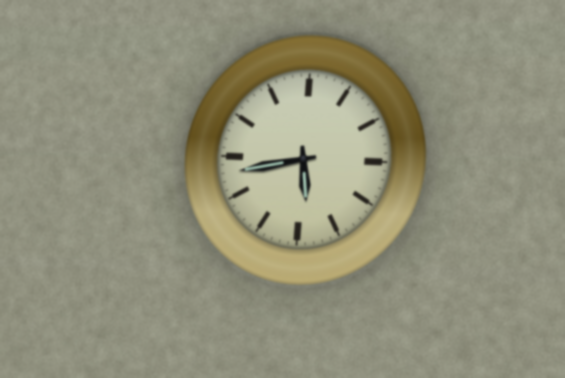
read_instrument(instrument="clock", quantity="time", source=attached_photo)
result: 5:43
